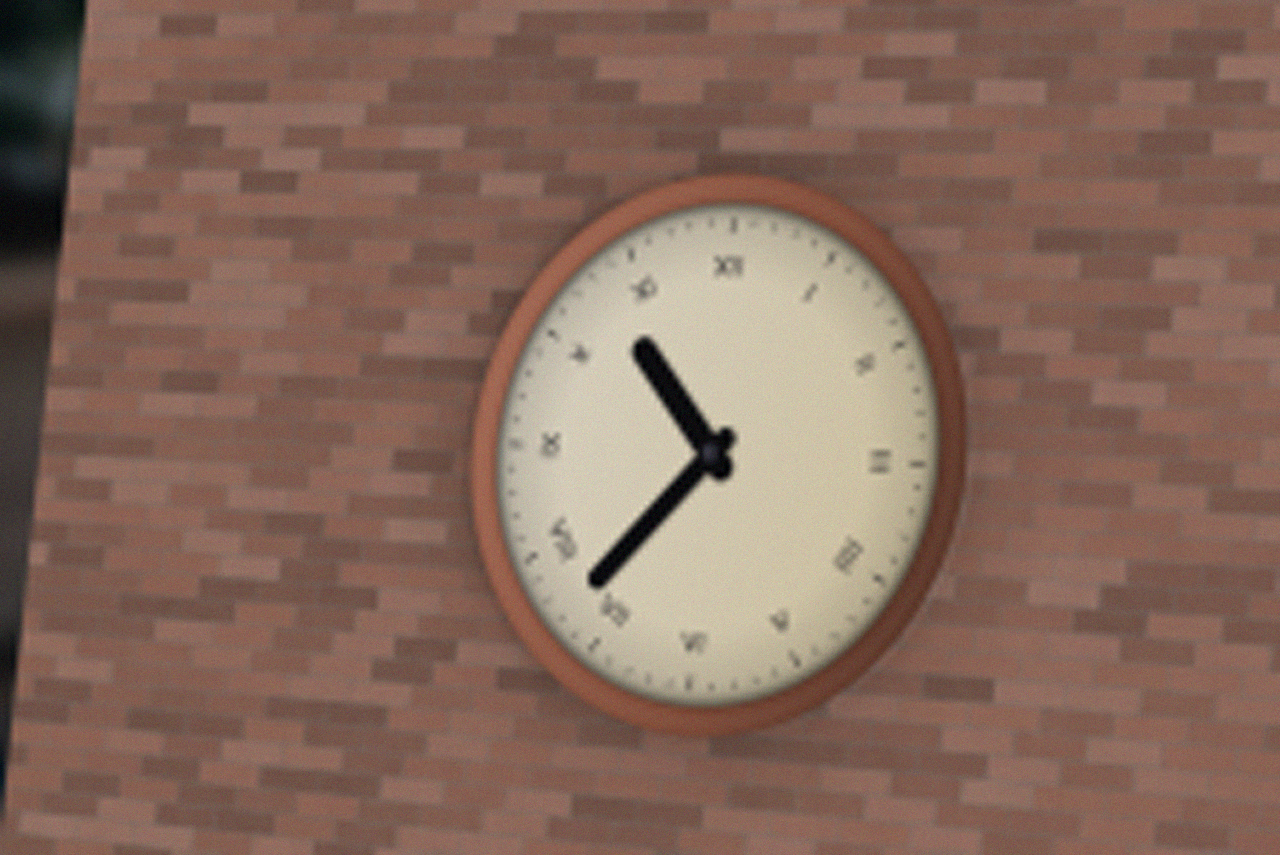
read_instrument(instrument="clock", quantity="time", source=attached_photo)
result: 10:37
